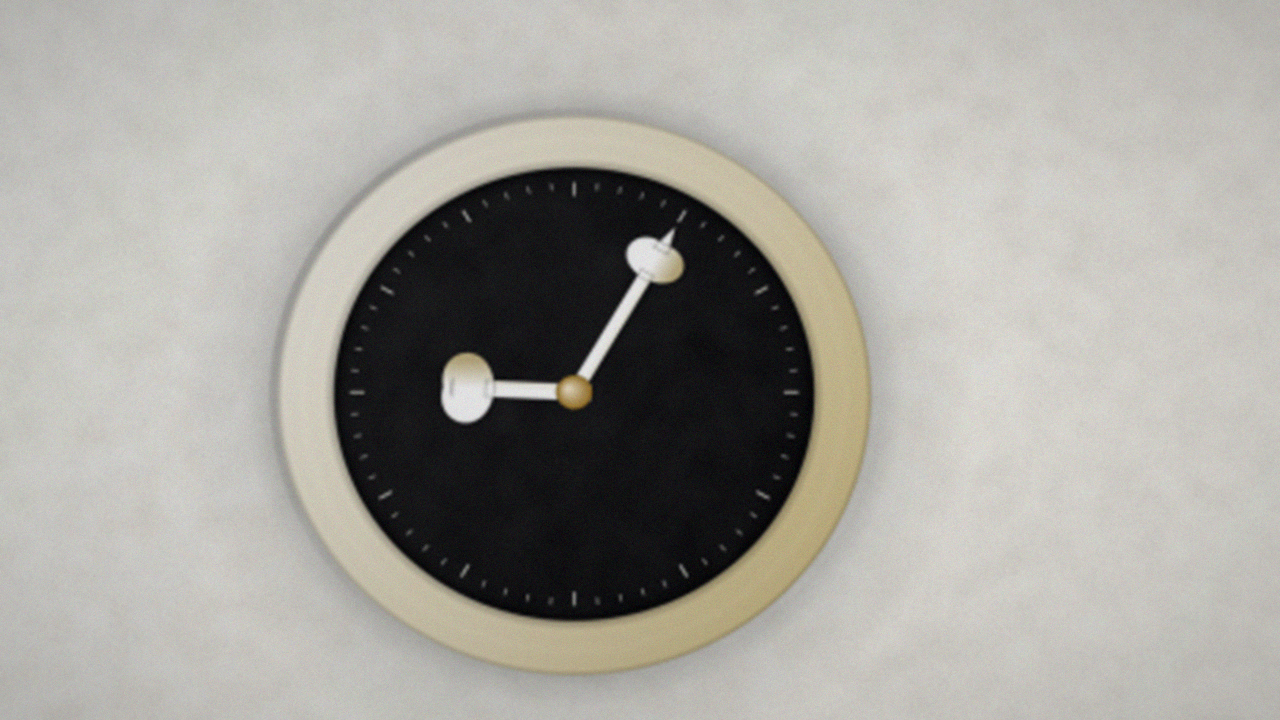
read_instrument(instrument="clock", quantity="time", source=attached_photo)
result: 9:05
